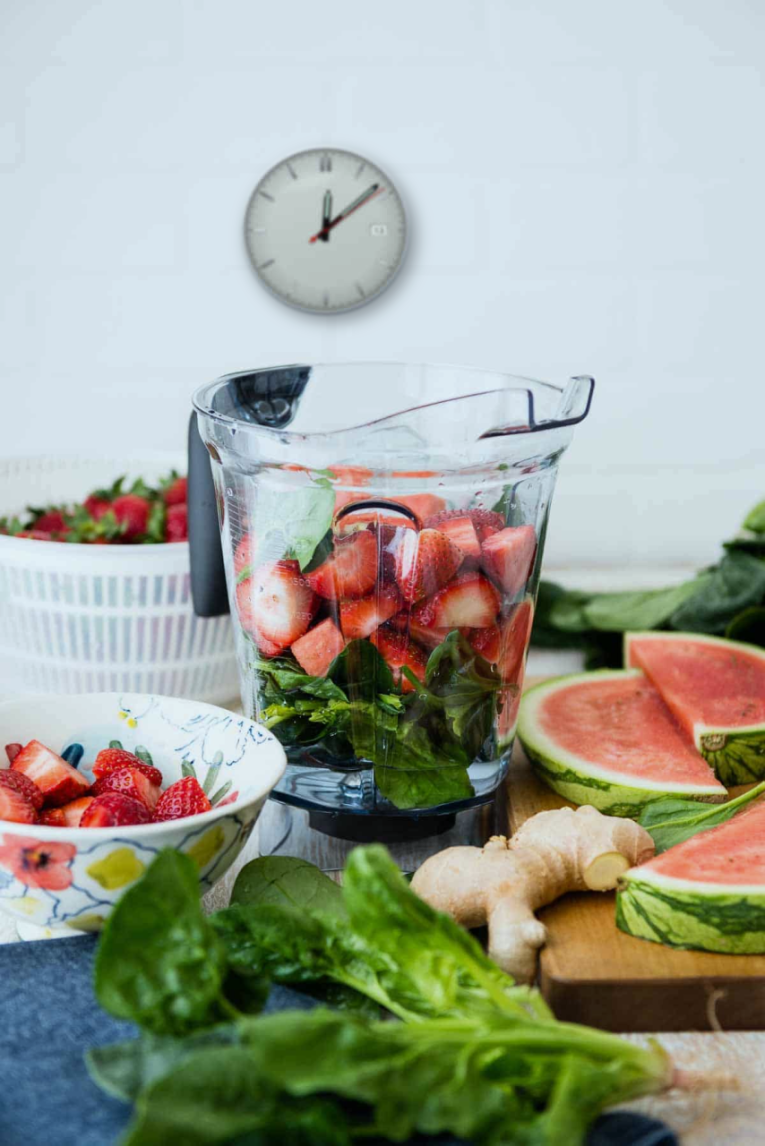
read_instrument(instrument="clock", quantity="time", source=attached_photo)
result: 12:08:09
